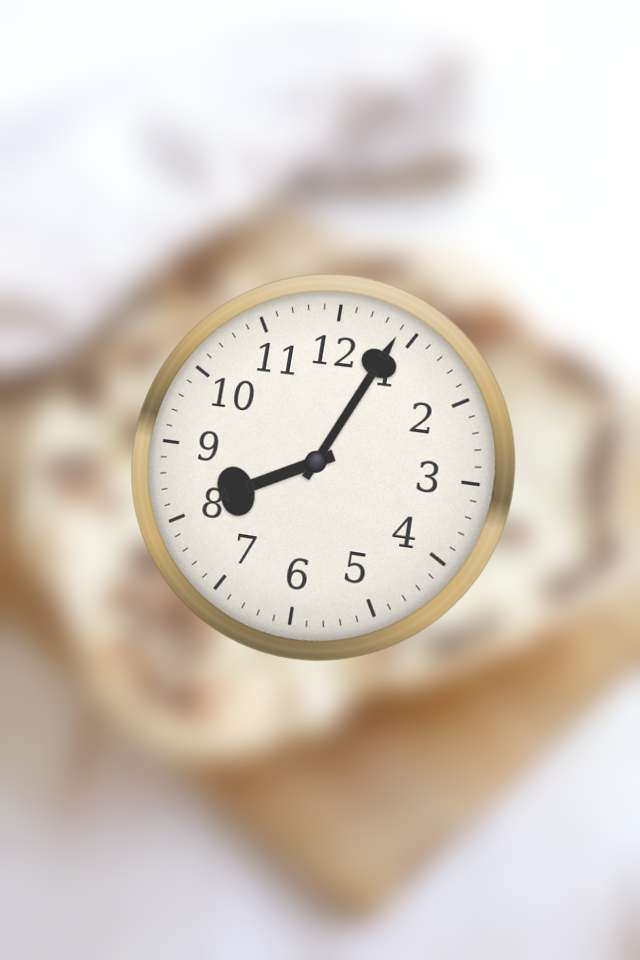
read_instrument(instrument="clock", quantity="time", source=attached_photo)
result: 8:04
